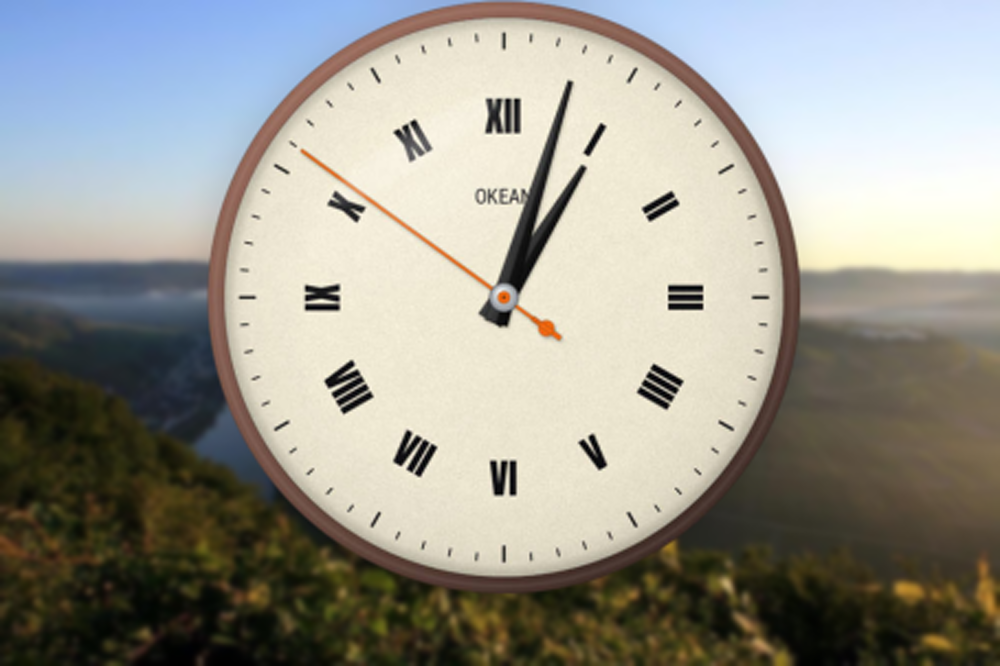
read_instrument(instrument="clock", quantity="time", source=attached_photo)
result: 1:02:51
